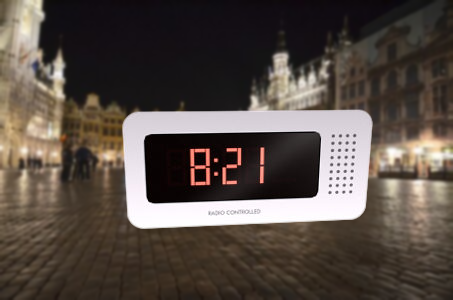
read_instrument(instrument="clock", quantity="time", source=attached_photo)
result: 8:21
